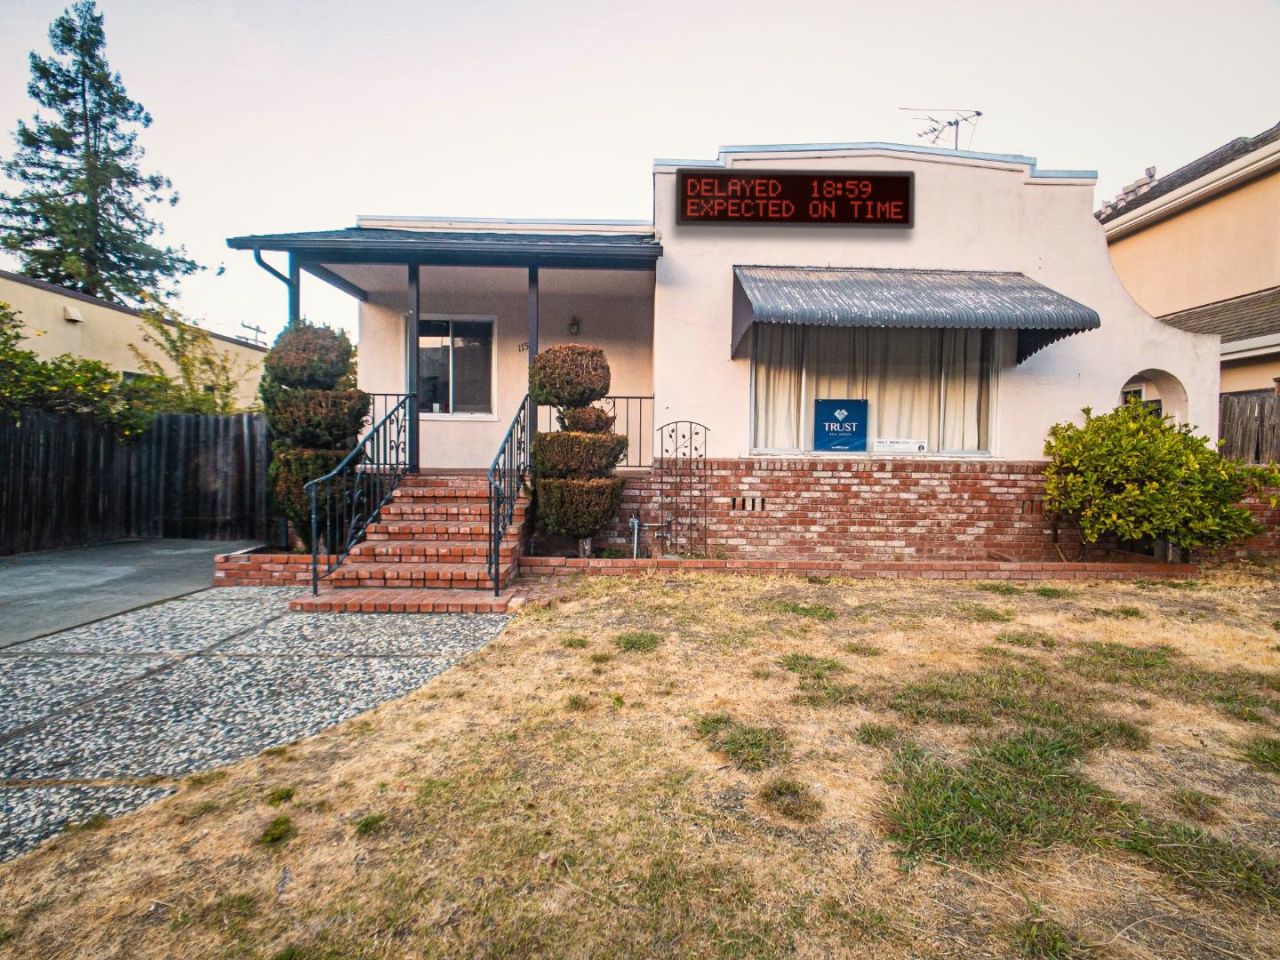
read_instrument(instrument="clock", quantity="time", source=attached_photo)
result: 18:59
